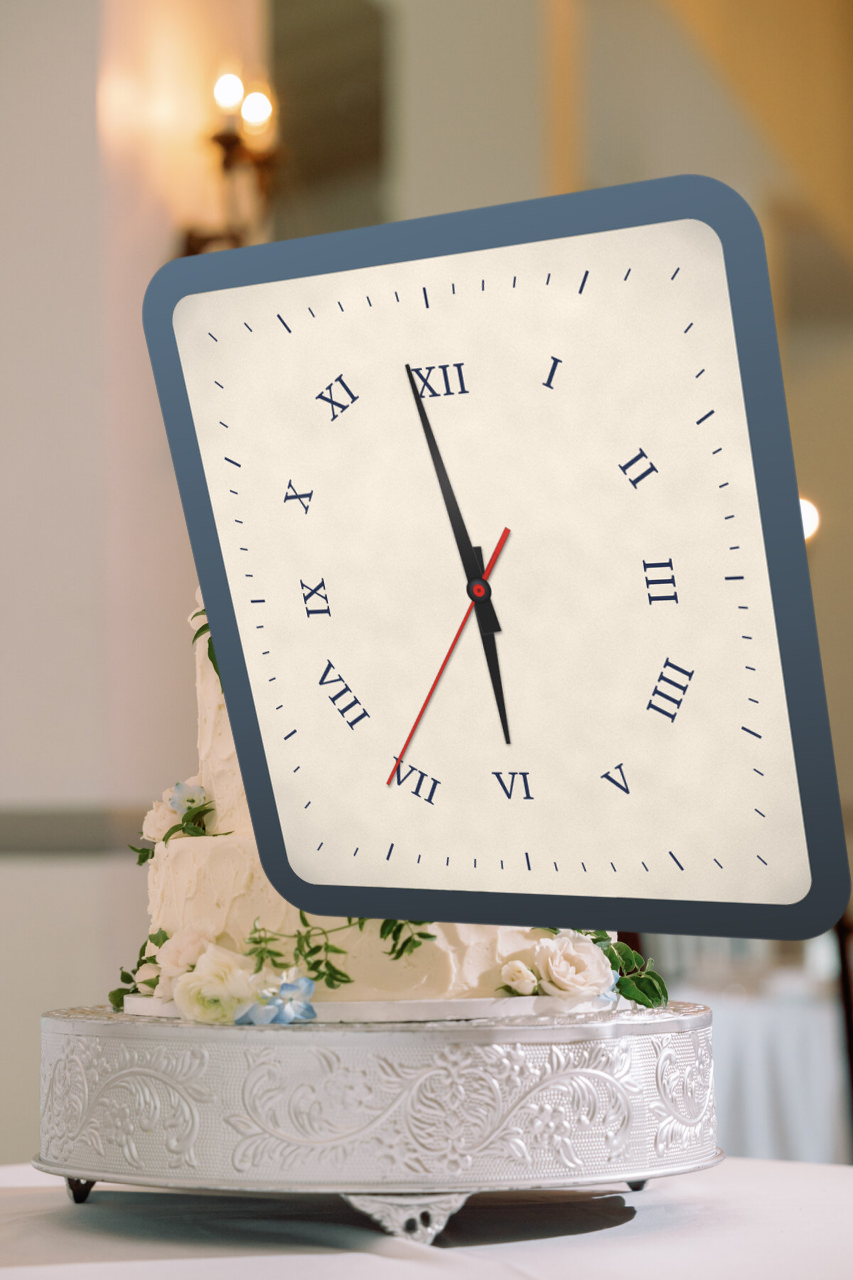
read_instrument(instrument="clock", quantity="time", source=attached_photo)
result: 5:58:36
